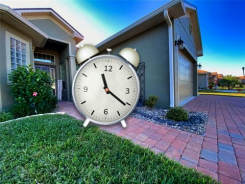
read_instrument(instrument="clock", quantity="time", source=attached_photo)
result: 11:21
